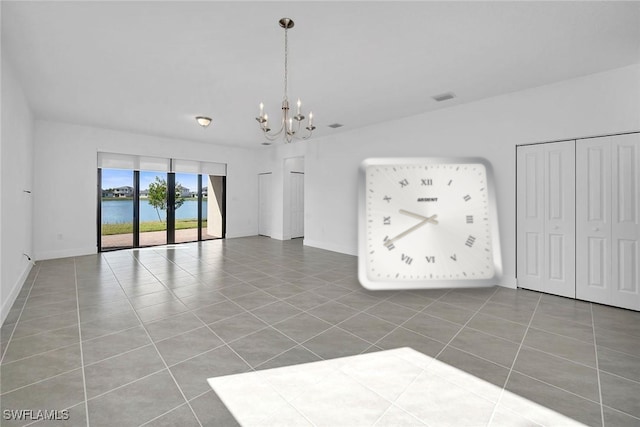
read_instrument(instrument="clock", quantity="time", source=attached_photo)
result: 9:40
